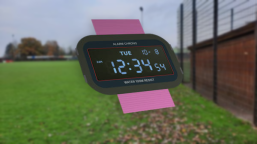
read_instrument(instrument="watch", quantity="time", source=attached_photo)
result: 12:34:54
